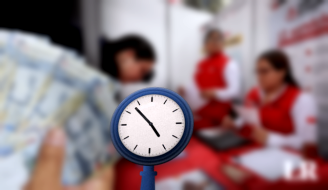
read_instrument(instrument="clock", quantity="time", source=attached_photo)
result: 4:53
